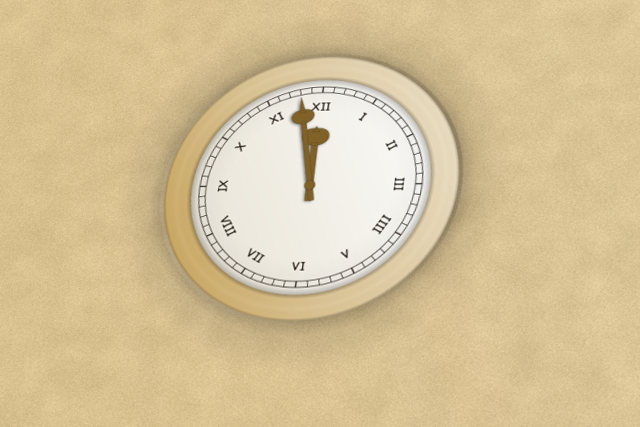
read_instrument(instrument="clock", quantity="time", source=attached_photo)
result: 11:58
